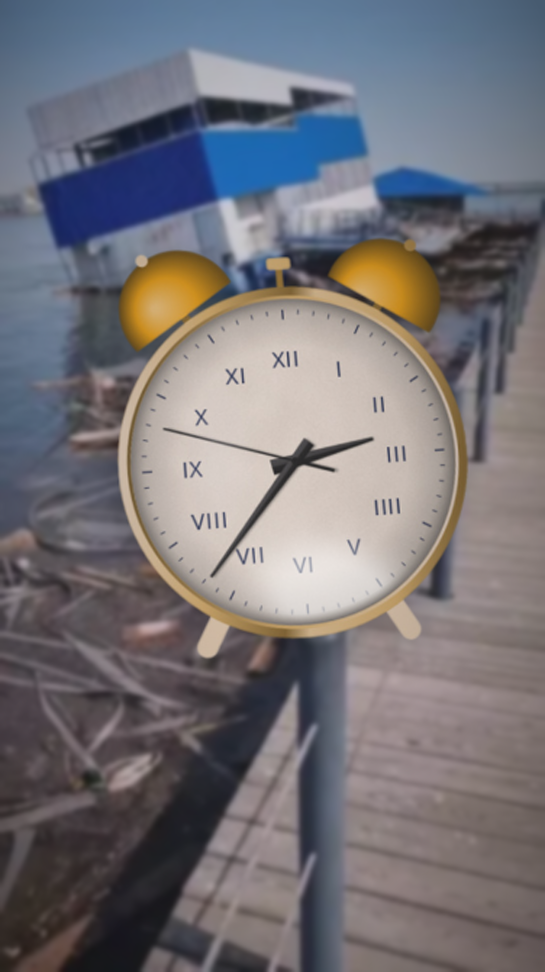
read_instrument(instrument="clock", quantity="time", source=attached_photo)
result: 2:36:48
